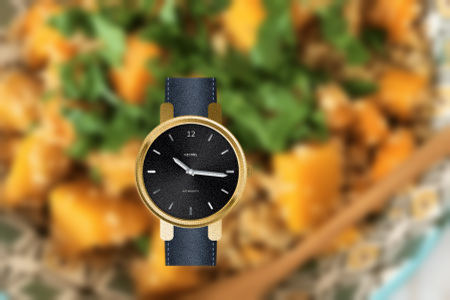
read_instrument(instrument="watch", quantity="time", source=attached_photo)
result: 10:16
